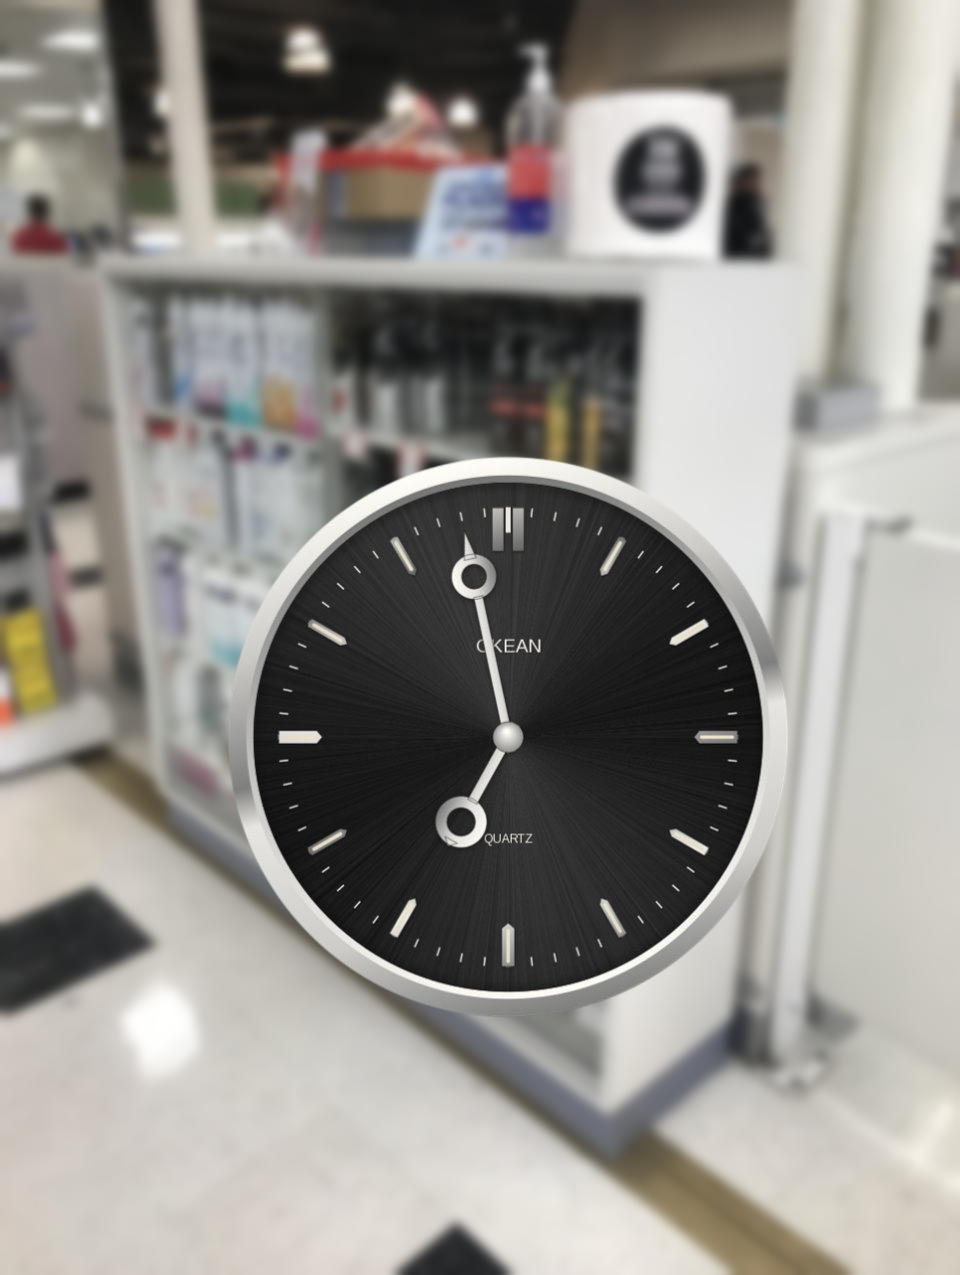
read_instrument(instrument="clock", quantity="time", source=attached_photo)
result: 6:58
